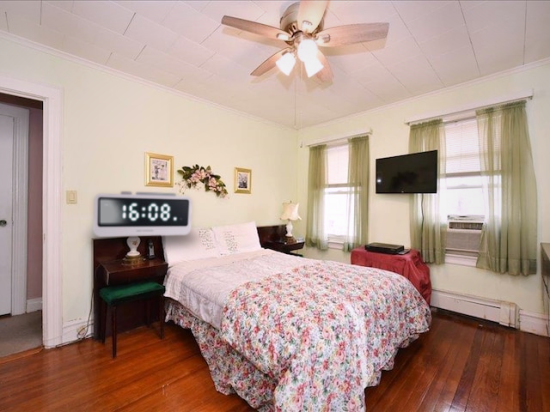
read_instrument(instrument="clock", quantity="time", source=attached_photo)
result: 16:08
